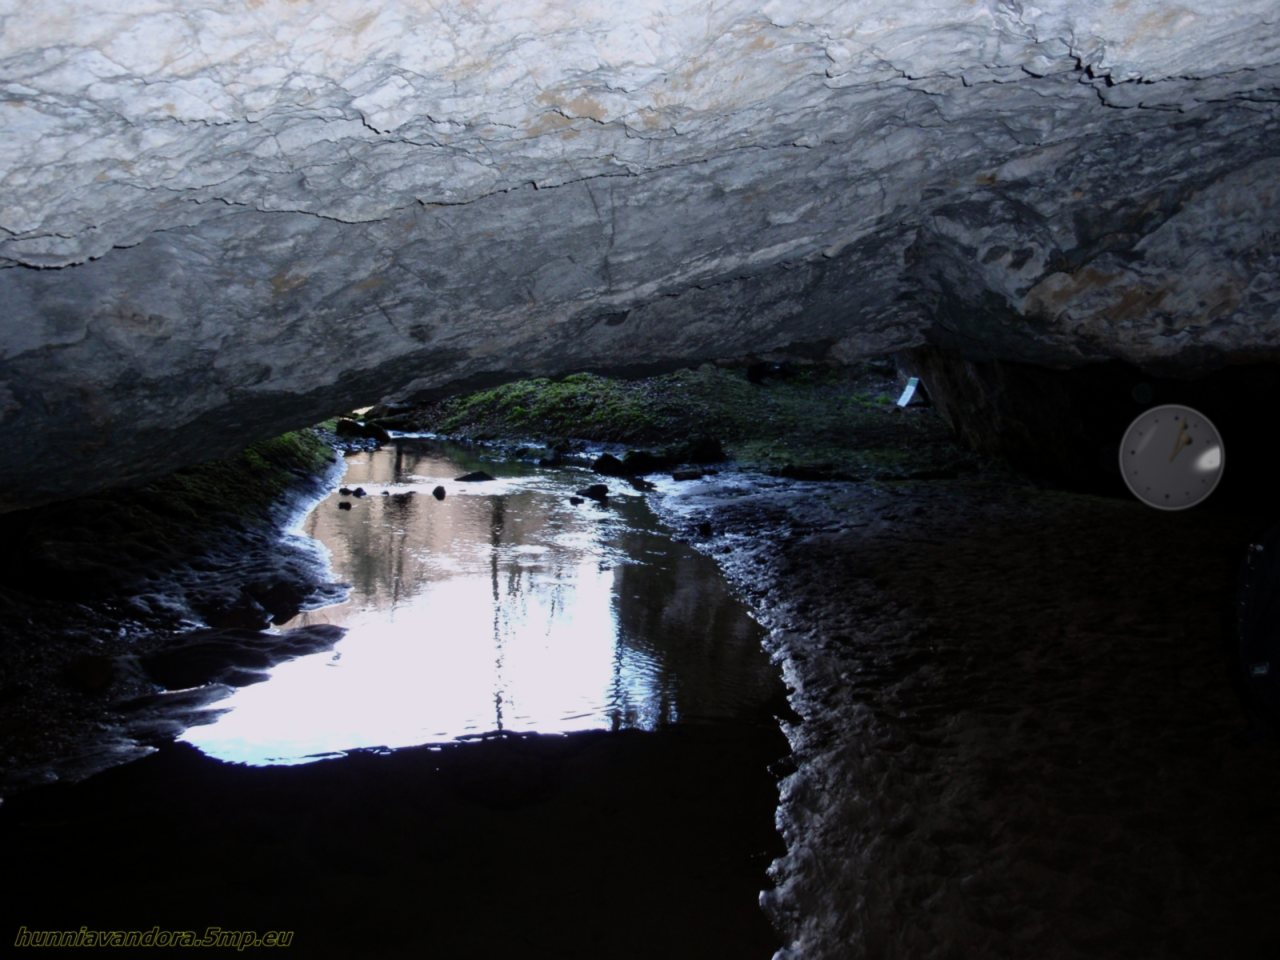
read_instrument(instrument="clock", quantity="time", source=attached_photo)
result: 1:02
